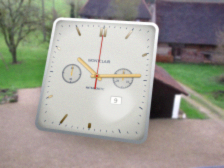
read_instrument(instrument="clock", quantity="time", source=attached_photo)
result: 10:14
